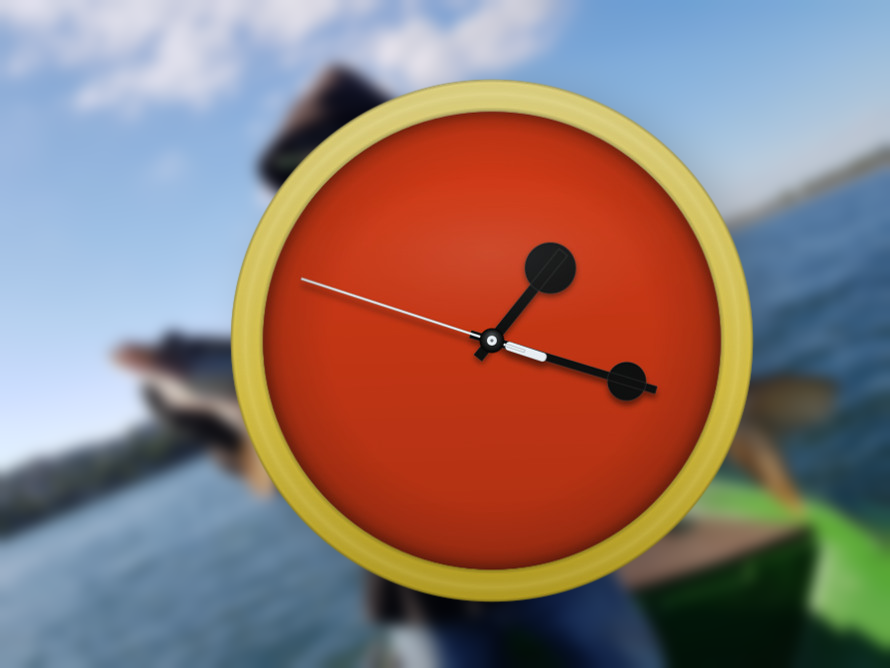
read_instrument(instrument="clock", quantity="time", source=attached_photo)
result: 1:17:48
